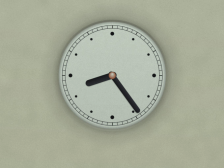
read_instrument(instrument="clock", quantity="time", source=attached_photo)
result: 8:24
